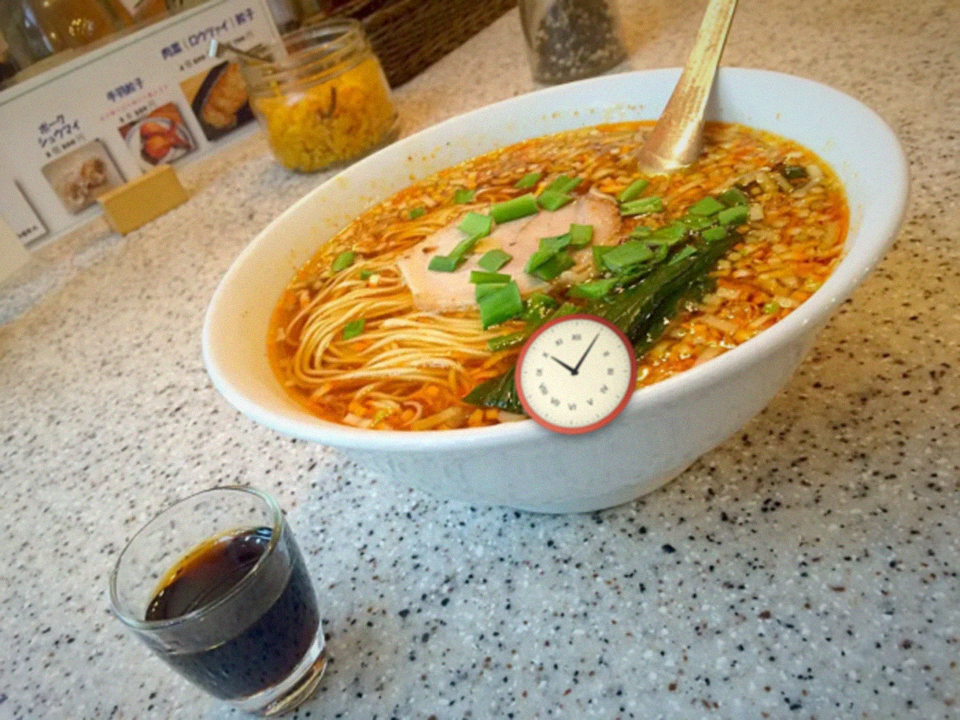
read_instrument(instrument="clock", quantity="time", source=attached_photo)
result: 10:05
